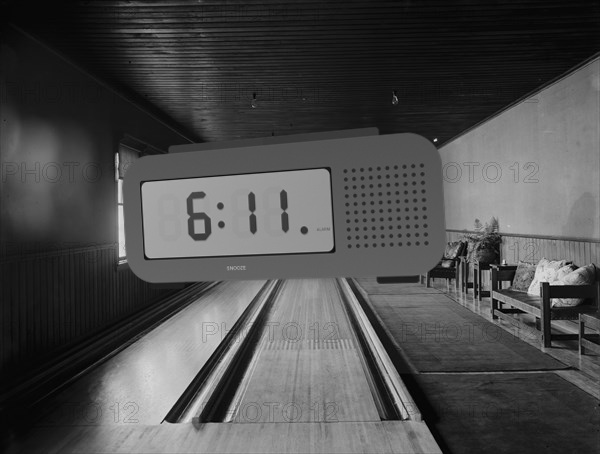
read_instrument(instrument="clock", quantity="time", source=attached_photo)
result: 6:11
